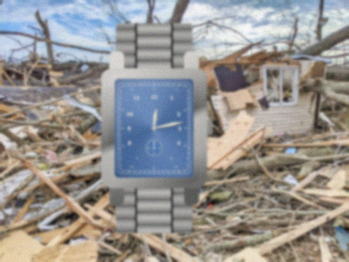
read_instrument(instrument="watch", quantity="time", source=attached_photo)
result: 12:13
